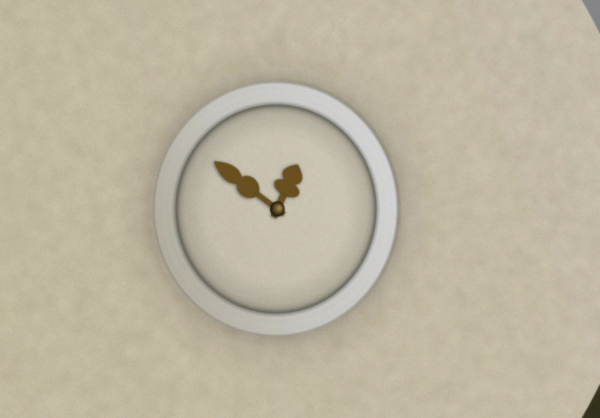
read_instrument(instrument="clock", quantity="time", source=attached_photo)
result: 12:51
